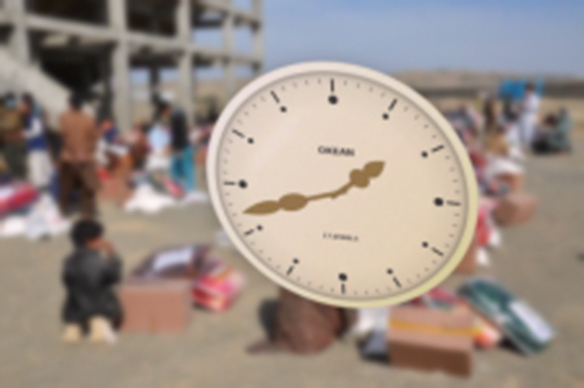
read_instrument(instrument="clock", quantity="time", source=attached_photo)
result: 1:42
